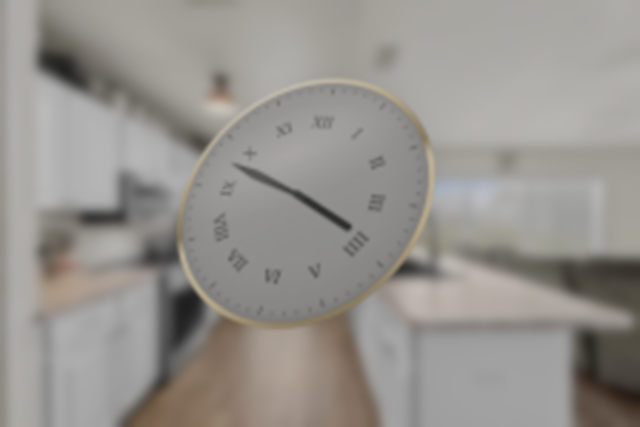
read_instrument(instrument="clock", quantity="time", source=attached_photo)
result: 3:48
